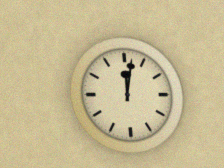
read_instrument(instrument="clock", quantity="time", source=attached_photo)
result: 12:02
